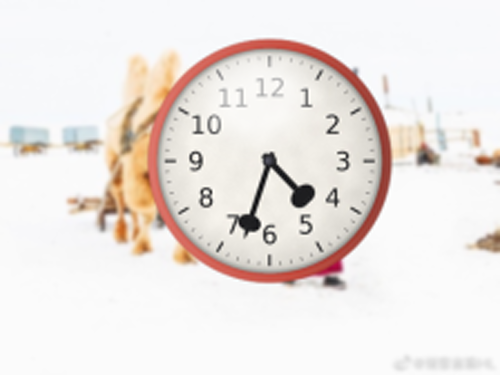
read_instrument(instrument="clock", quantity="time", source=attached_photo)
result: 4:33
